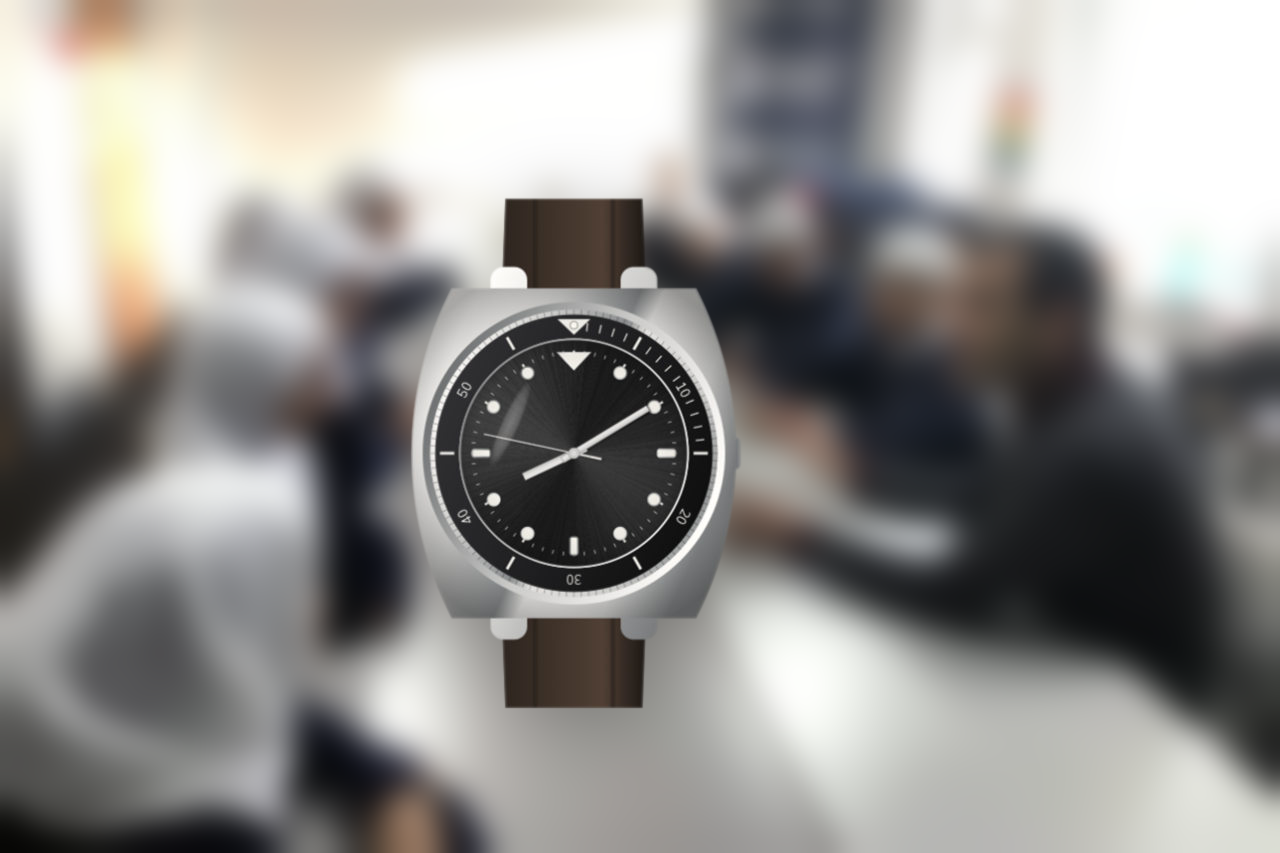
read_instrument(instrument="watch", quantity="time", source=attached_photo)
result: 8:09:47
